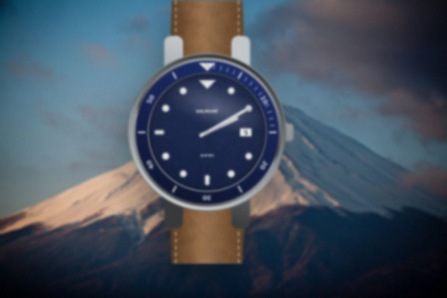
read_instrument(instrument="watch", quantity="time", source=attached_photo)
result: 2:10
